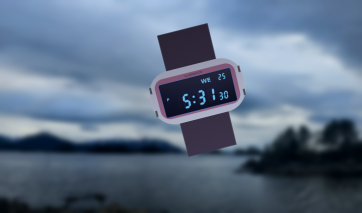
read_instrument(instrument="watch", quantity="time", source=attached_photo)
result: 5:31:30
